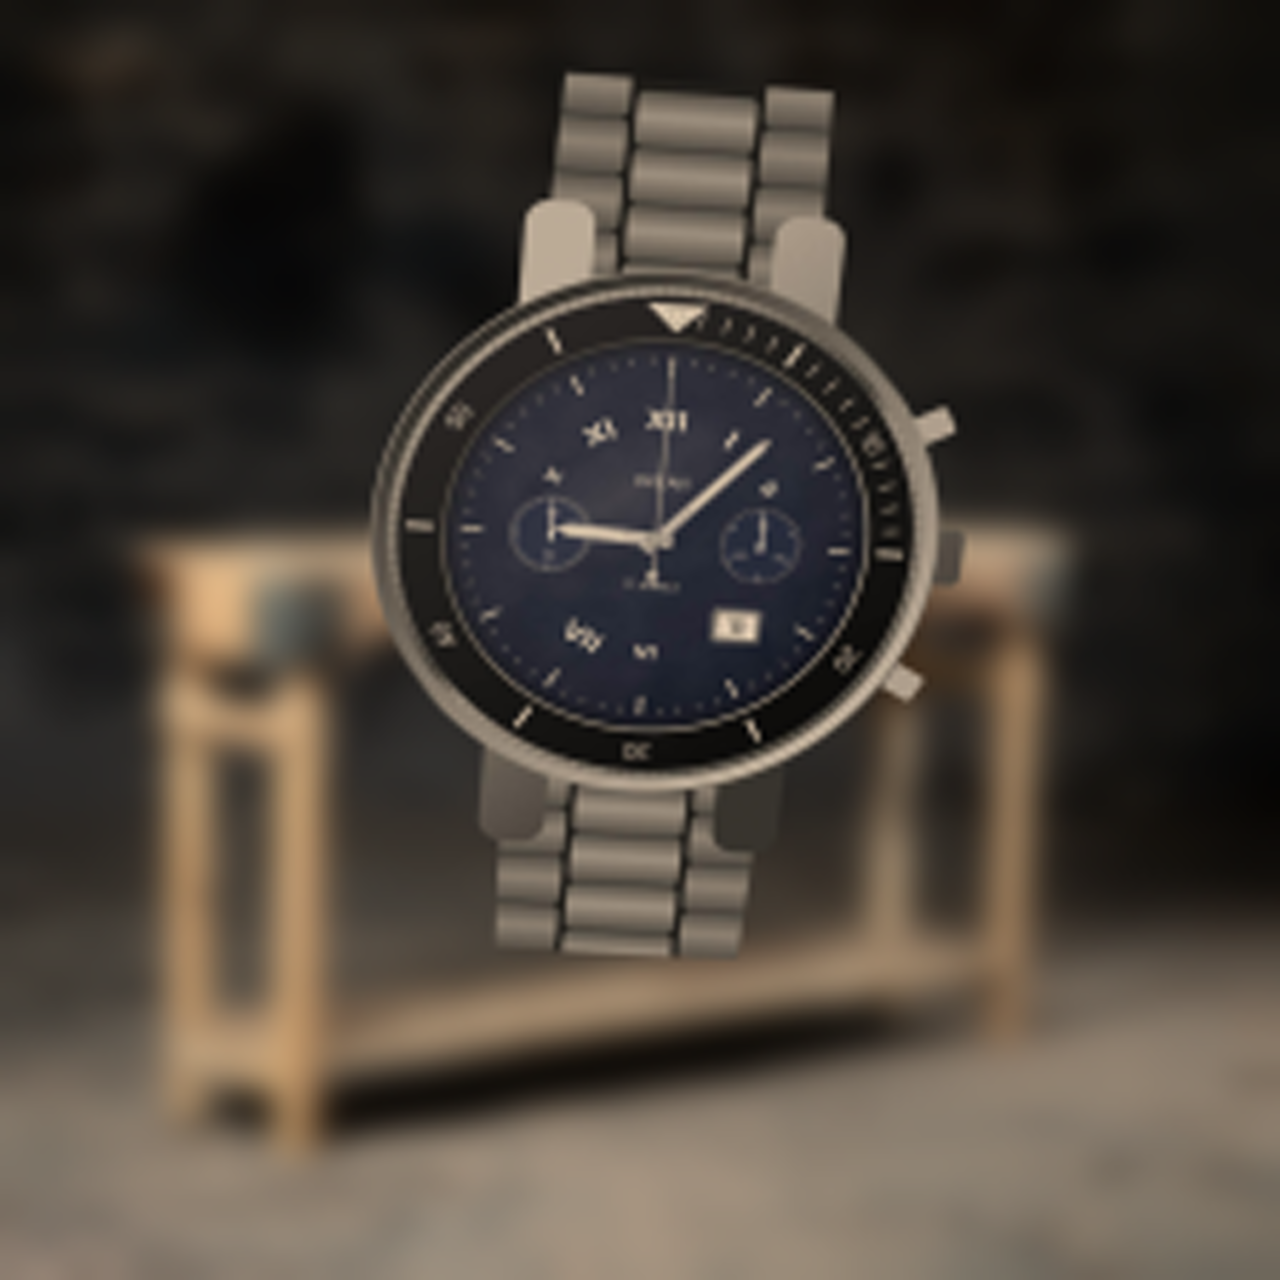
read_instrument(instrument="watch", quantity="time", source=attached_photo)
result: 9:07
